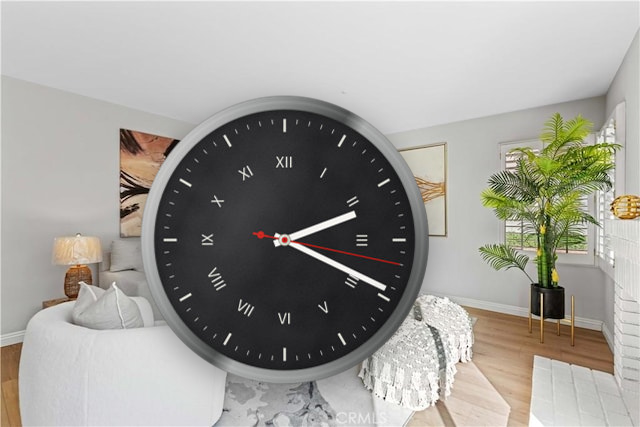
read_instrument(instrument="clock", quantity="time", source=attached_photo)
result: 2:19:17
